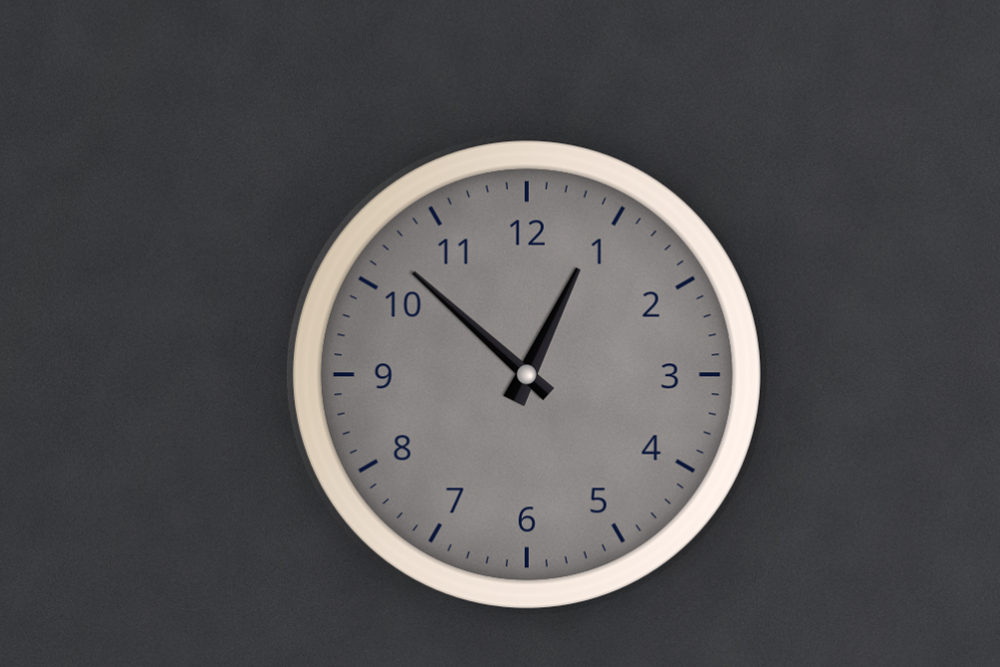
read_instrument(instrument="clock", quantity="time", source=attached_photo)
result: 12:52
